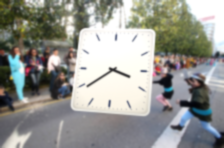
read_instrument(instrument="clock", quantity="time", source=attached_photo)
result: 3:39
